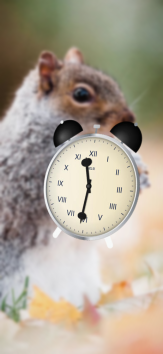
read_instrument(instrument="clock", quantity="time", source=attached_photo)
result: 11:31
